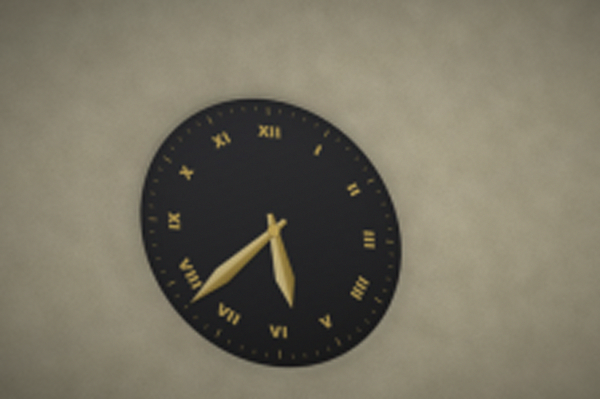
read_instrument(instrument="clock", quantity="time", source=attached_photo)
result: 5:38
